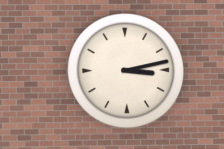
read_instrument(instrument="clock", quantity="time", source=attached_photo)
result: 3:13
